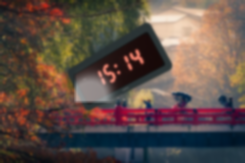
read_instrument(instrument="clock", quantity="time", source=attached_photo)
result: 15:14
